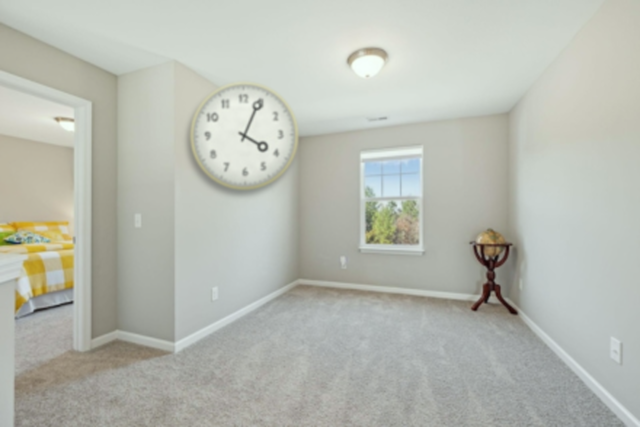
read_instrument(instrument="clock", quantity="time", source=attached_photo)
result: 4:04
